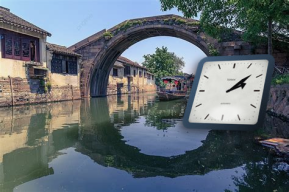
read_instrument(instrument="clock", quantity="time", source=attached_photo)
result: 2:08
